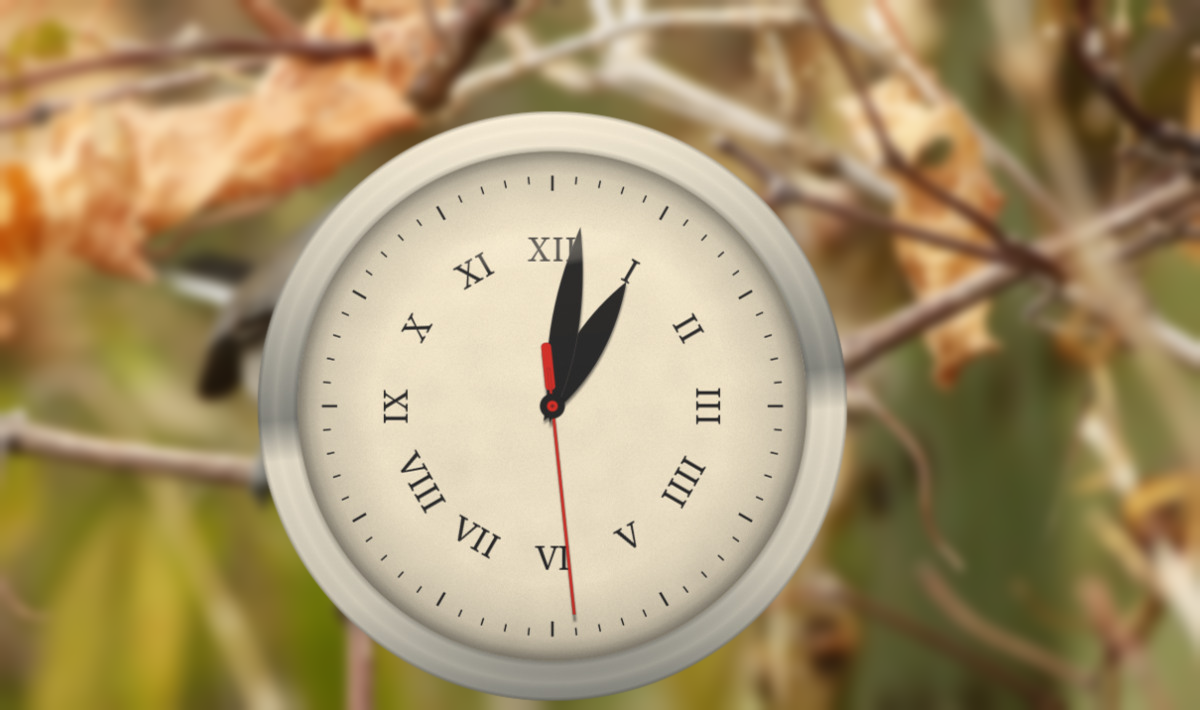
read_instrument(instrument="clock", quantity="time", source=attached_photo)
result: 1:01:29
